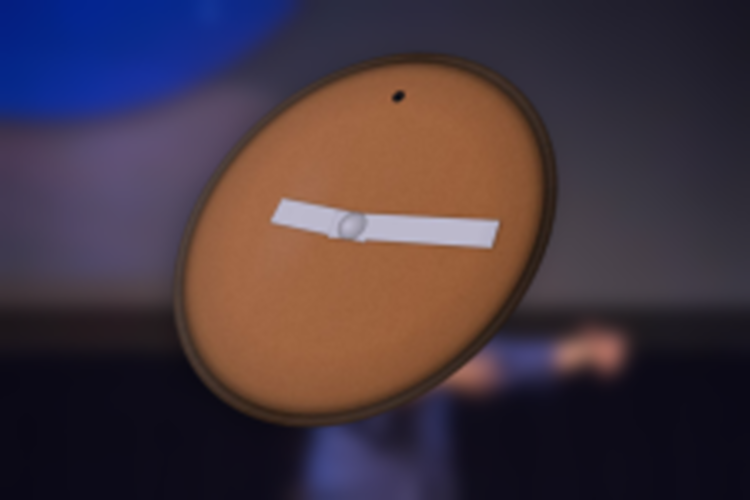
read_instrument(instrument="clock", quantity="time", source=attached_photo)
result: 9:15
